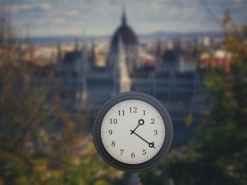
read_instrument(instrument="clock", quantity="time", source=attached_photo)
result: 1:21
